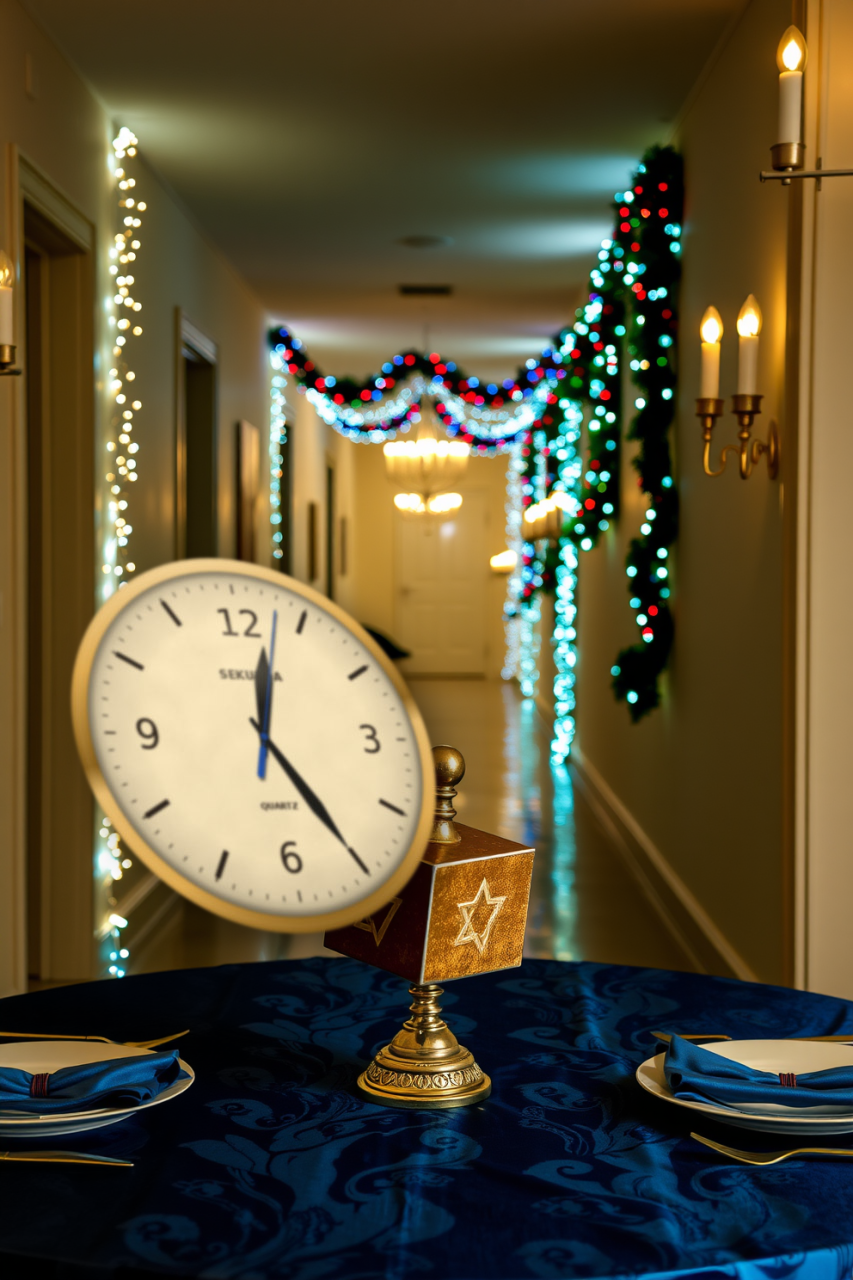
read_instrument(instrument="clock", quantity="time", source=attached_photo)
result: 12:25:03
